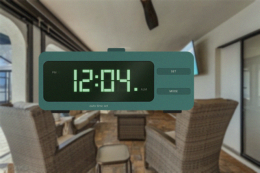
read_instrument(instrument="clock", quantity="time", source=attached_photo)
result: 12:04
